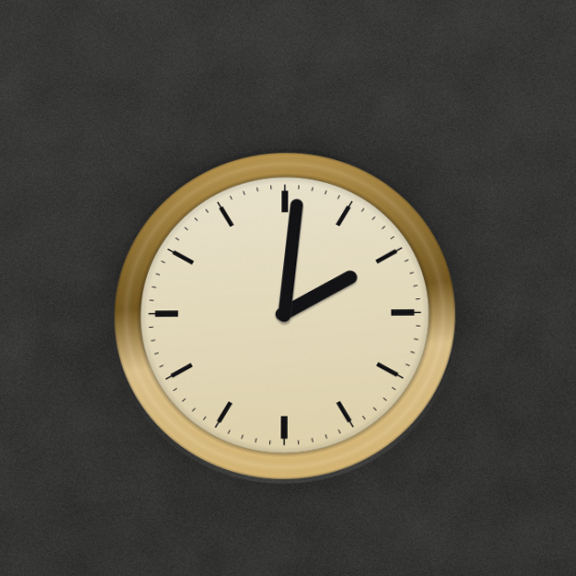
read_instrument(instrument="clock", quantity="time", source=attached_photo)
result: 2:01
